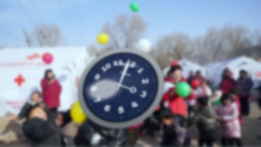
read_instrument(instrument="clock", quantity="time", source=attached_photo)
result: 2:59
